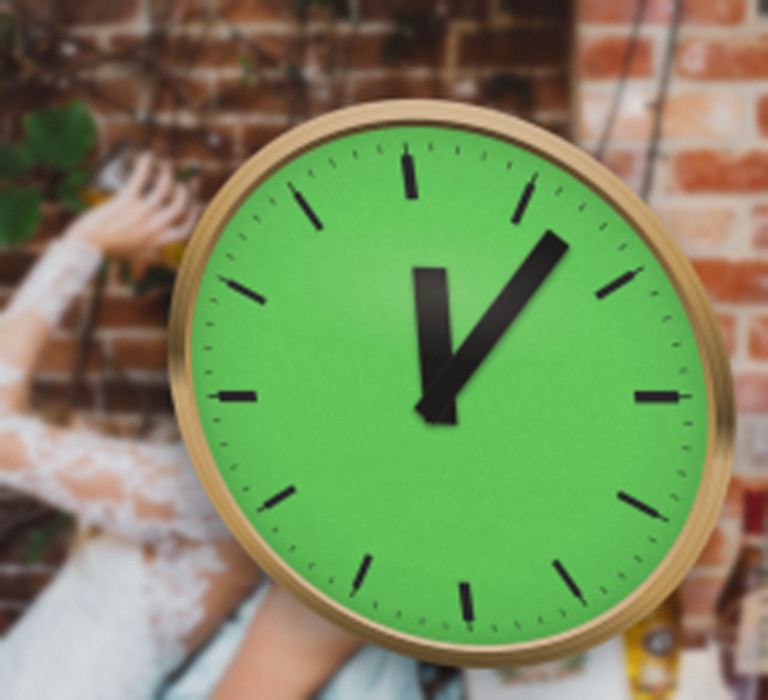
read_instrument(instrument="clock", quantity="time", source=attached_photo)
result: 12:07
